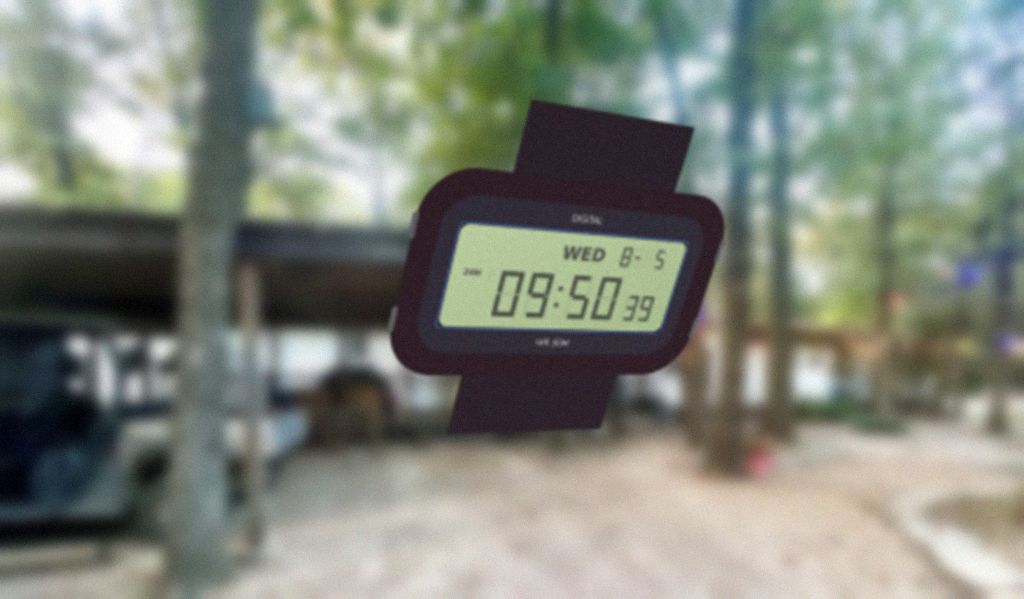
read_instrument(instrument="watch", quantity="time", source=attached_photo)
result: 9:50:39
